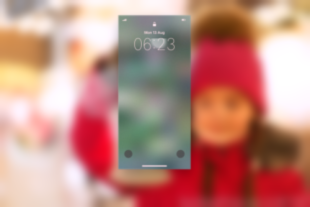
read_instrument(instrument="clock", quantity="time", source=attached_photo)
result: 6:23
